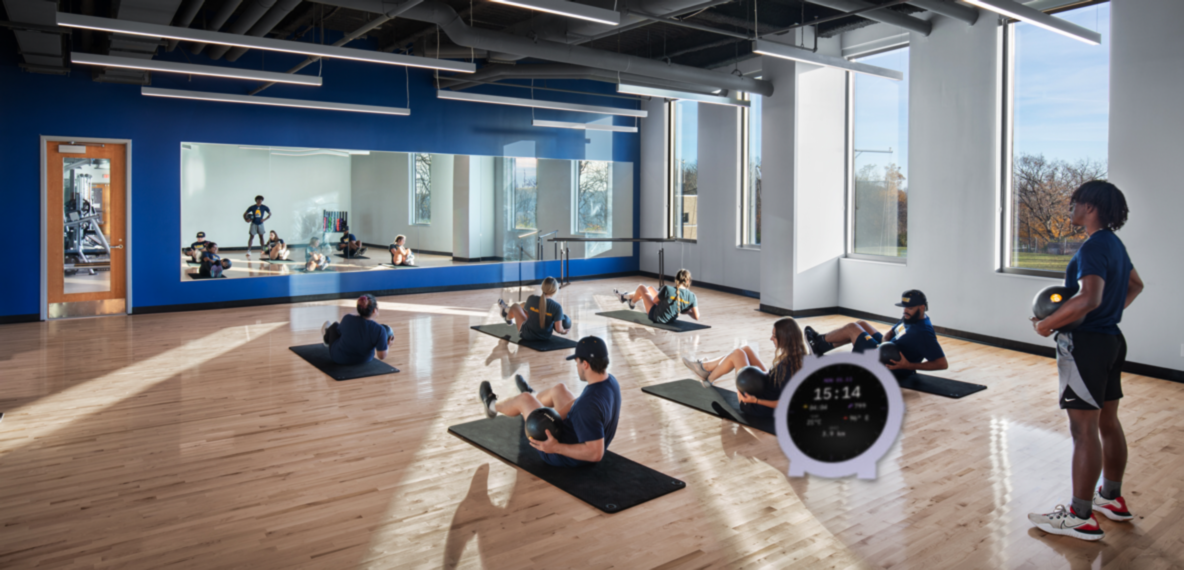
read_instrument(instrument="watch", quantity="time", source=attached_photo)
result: 15:14
